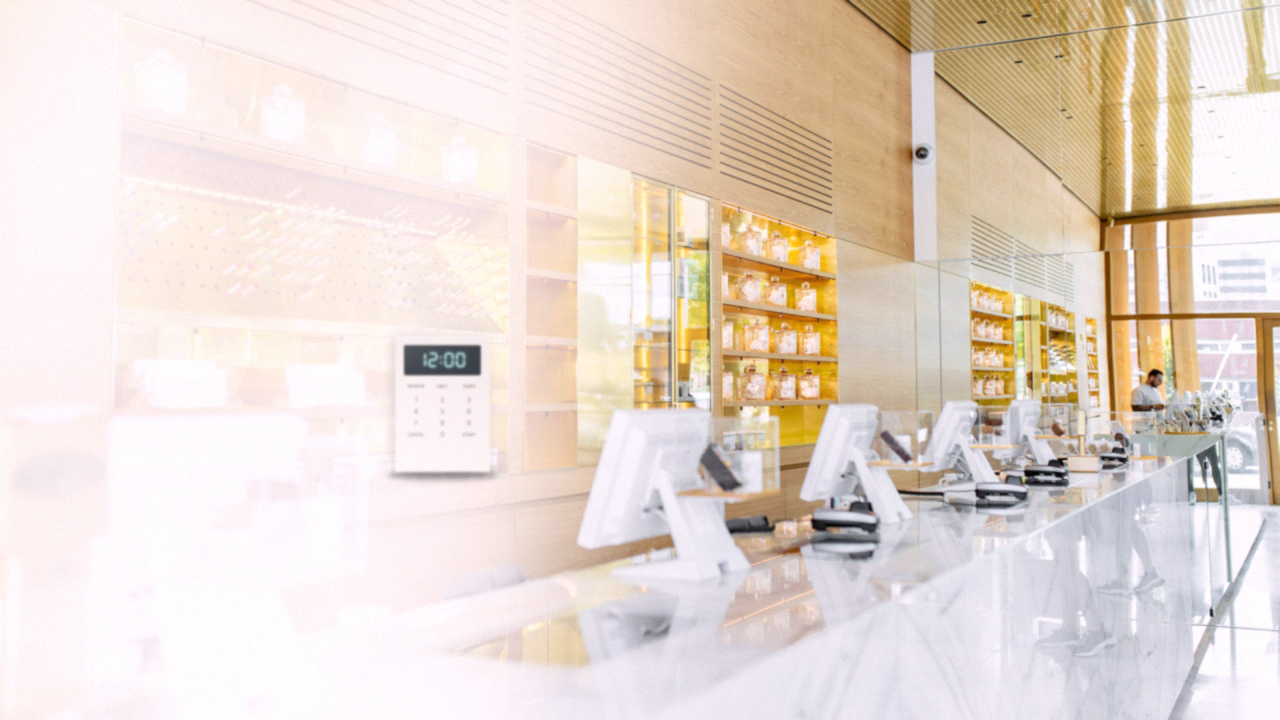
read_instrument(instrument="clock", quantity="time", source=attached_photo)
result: 12:00
